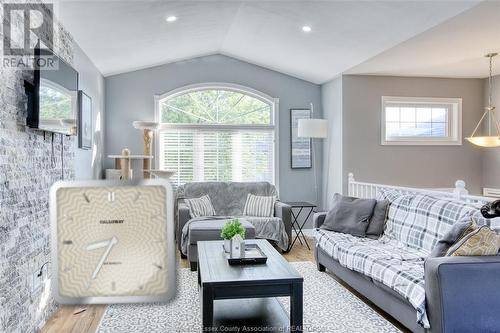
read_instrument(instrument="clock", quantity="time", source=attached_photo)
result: 8:35
